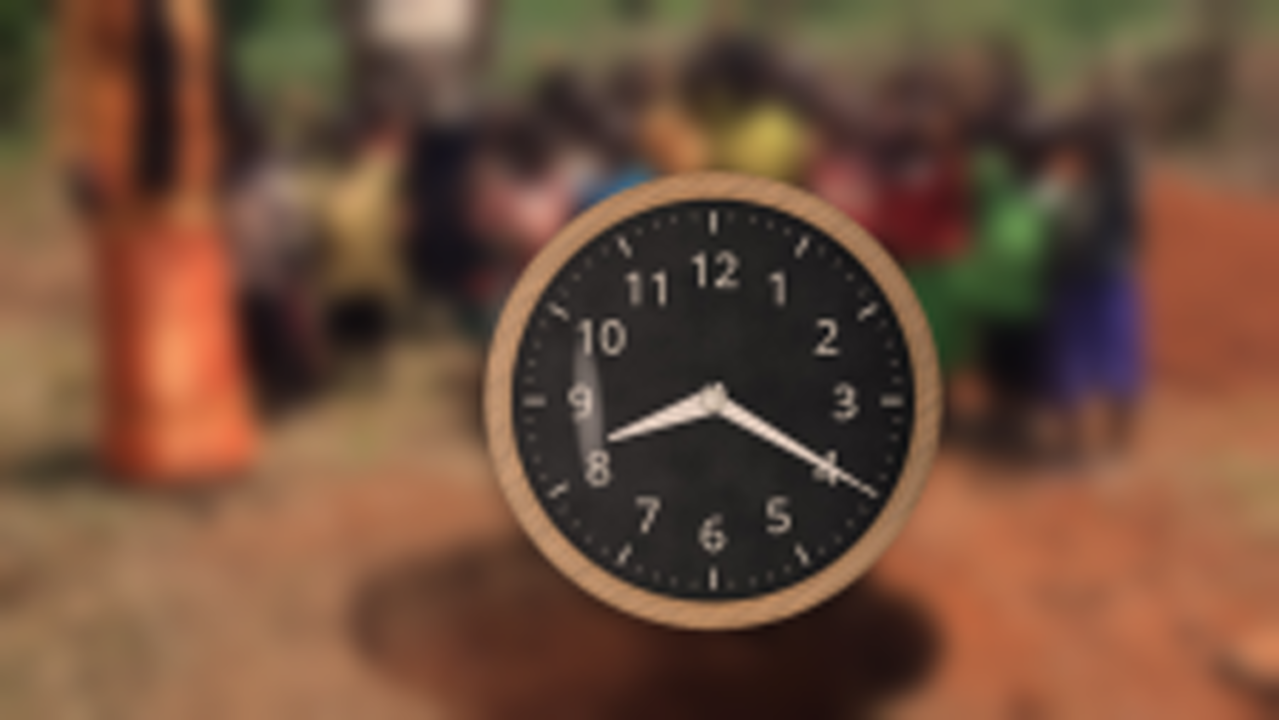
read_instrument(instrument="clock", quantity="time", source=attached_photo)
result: 8:20
